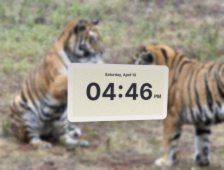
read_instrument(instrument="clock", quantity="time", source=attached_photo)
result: 4:46
